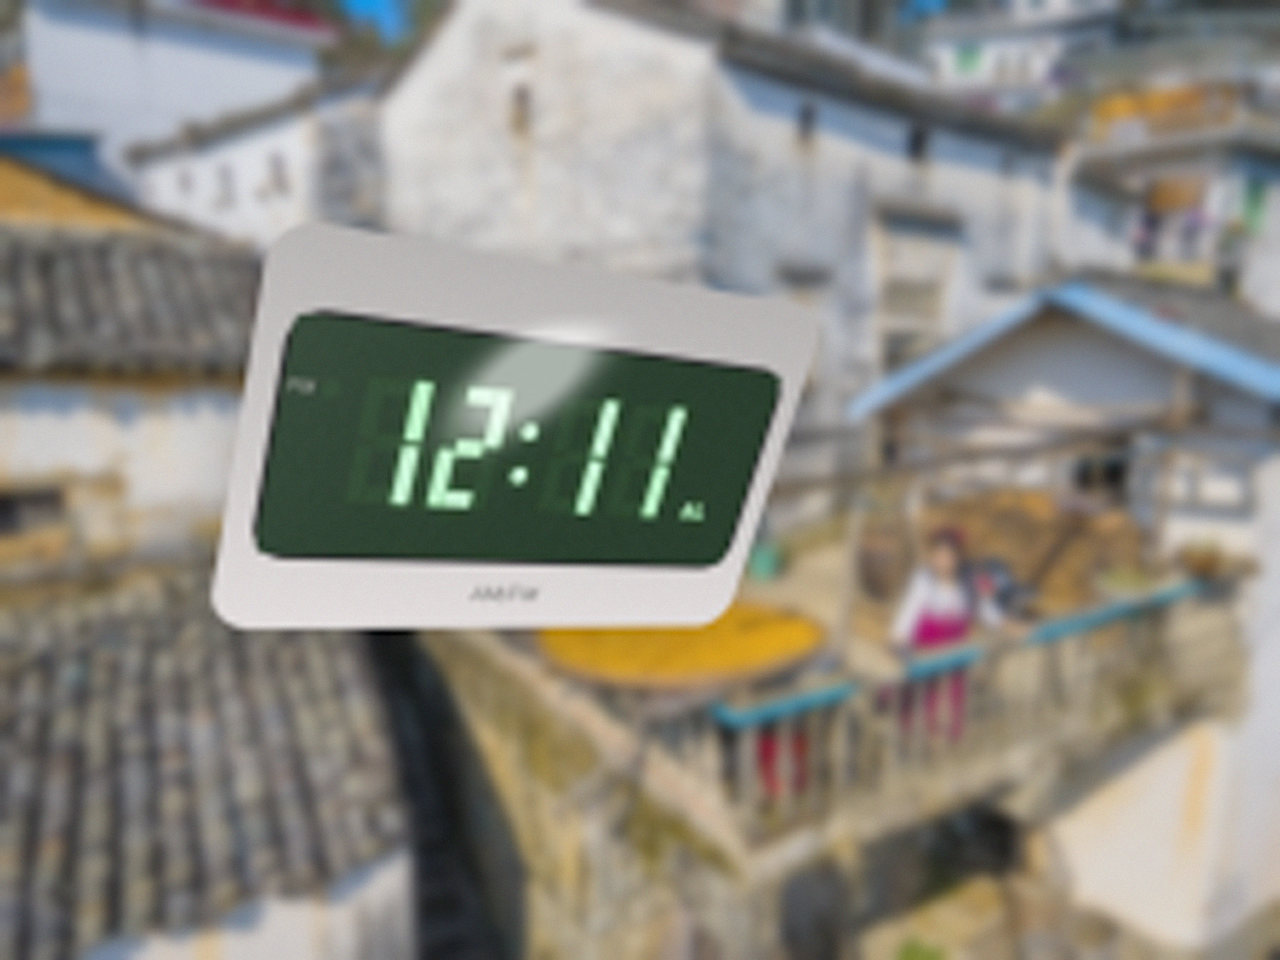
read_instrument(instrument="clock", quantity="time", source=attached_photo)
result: 12:11
